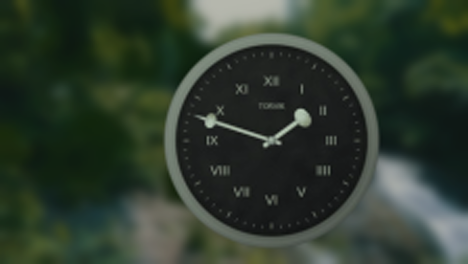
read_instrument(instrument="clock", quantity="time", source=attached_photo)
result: 1:48
